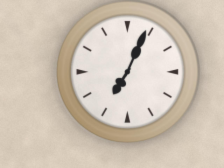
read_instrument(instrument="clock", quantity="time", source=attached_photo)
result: 7:04
